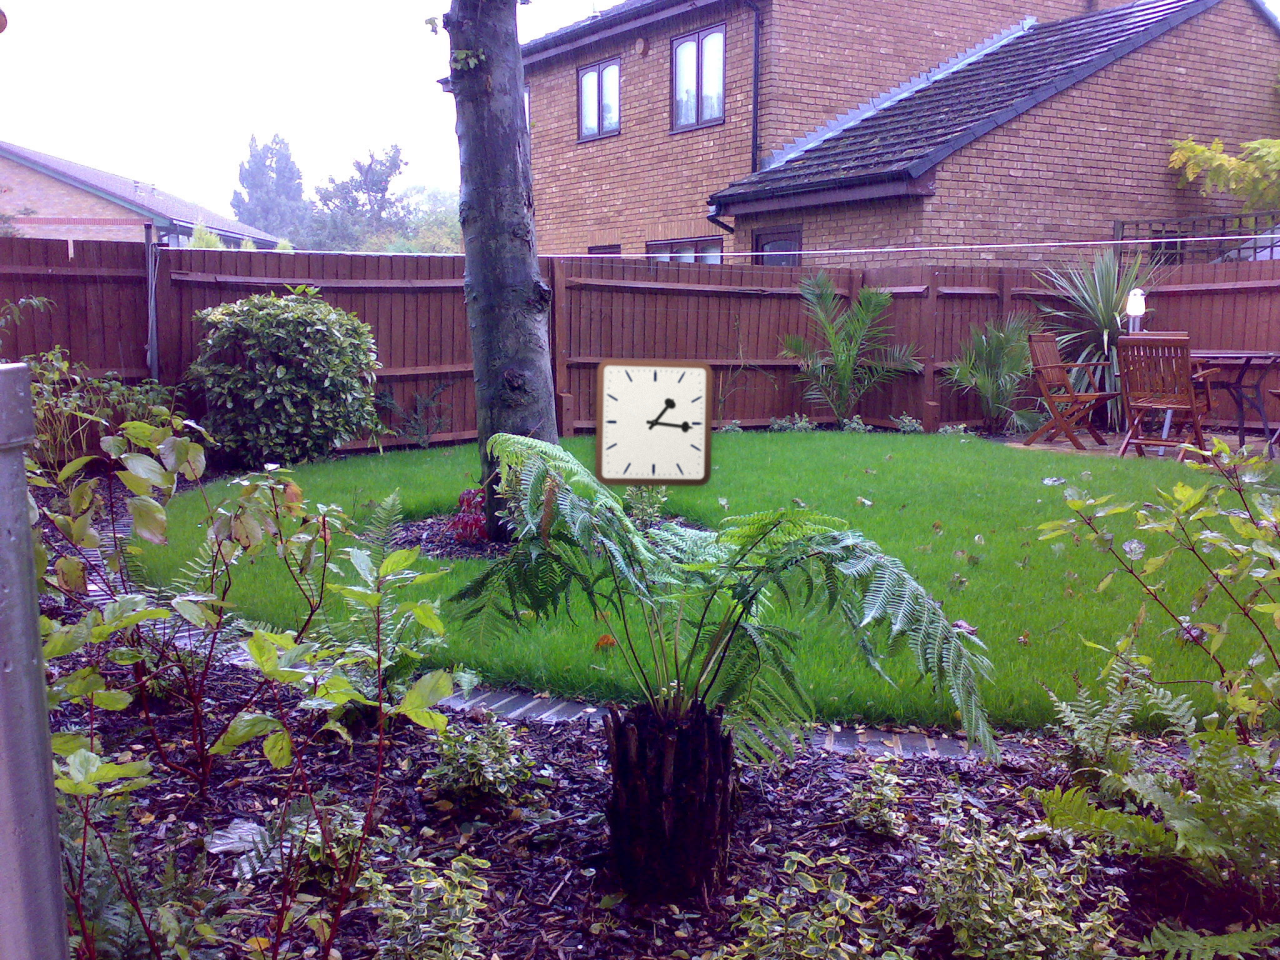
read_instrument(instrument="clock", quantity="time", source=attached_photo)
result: 1:16
